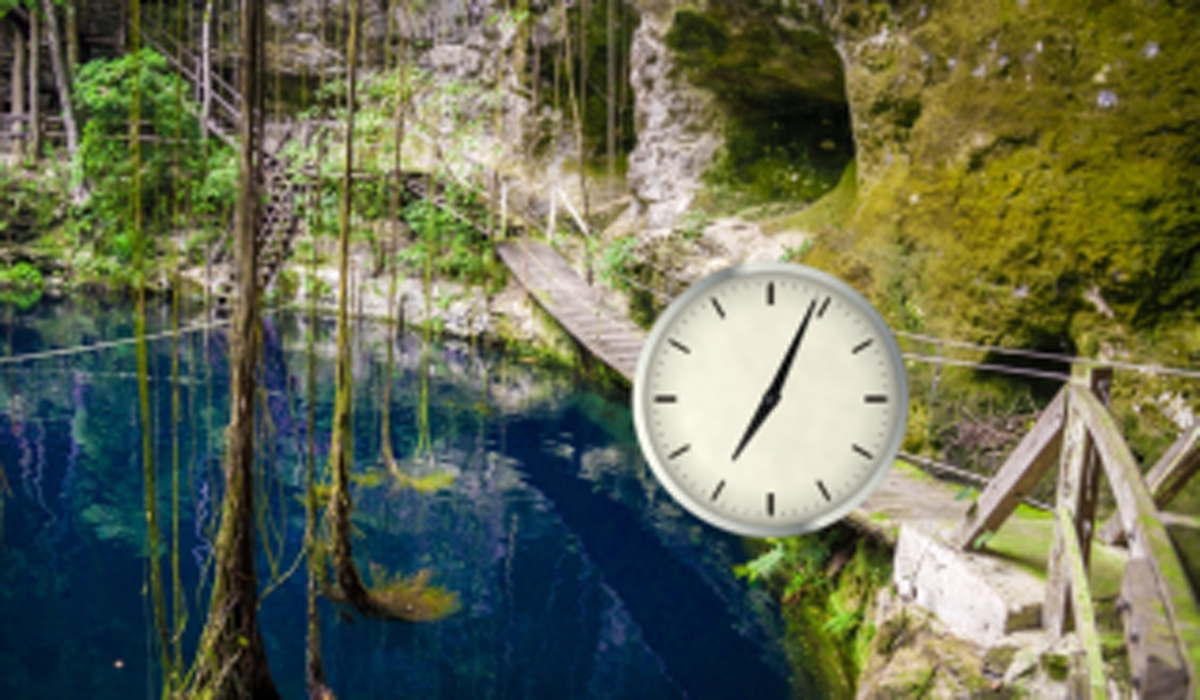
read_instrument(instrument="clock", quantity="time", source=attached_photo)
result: 7:04
